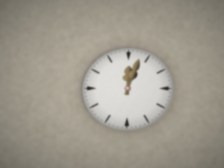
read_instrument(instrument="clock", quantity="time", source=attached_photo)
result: 12:03
